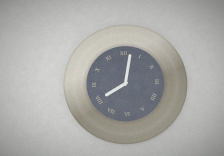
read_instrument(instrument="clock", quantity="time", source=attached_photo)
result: 8:02
